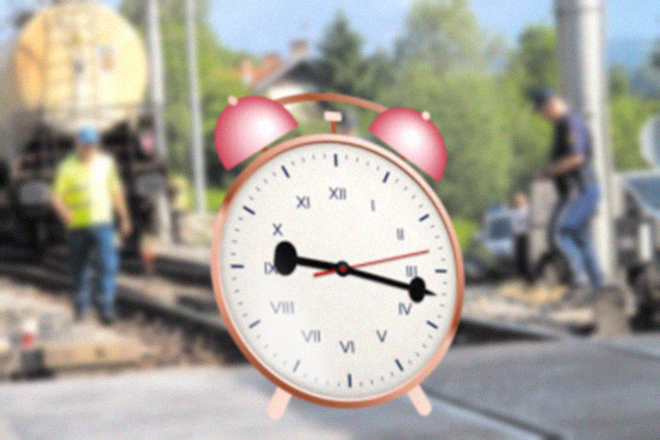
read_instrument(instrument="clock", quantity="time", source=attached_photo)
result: 9:17:13
